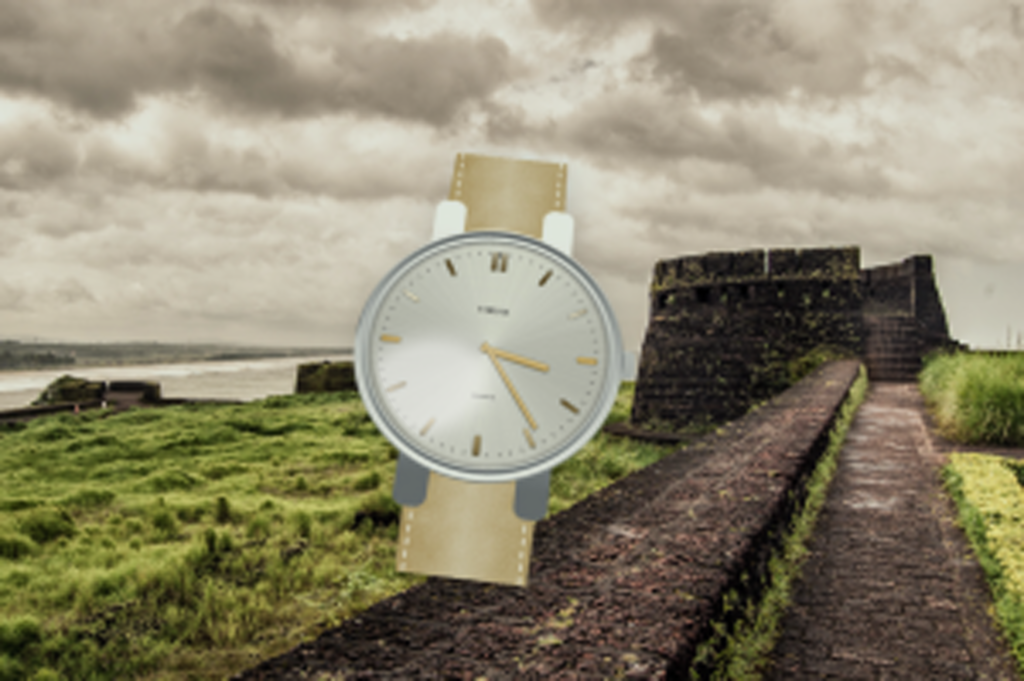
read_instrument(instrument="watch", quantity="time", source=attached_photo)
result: 3:24
